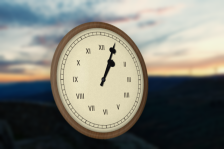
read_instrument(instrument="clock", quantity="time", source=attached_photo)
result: 1:04
